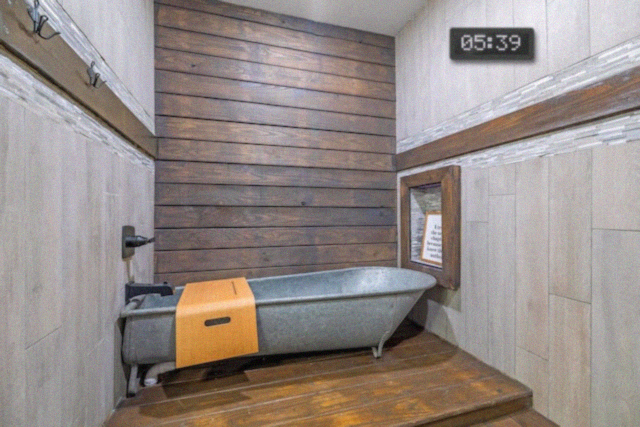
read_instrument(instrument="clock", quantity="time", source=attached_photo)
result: 5:39
